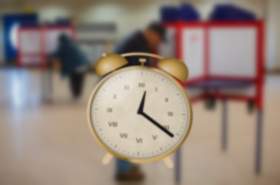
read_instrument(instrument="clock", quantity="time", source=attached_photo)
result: 12:21
